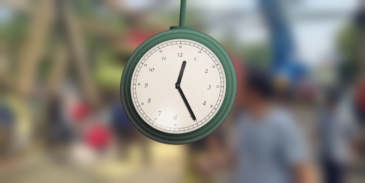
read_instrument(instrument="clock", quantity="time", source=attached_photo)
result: 12:25
